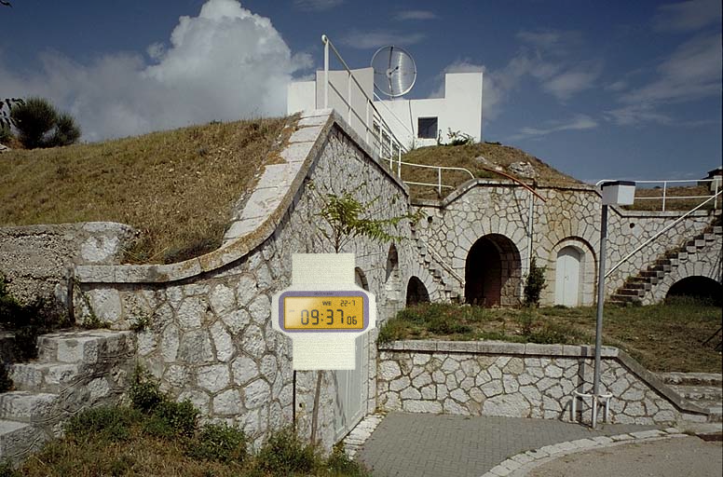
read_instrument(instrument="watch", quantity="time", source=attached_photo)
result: 9:37:06
